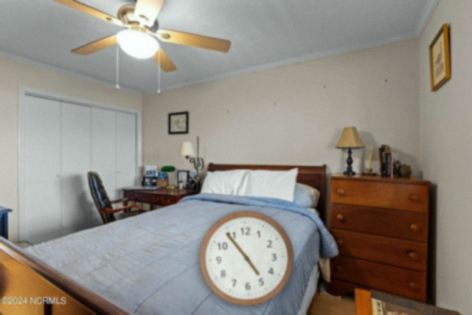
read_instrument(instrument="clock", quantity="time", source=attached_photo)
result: 4:54
